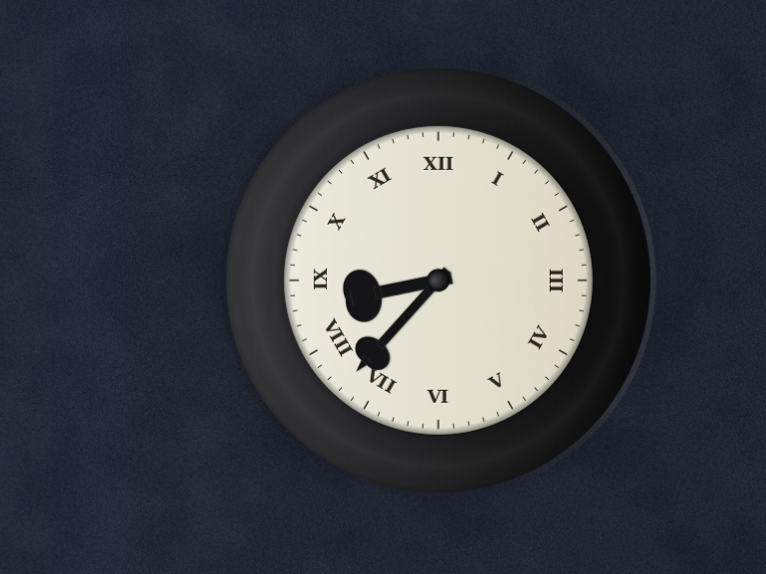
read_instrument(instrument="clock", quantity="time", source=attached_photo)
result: 8:37
